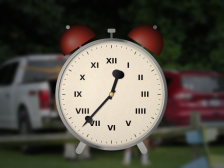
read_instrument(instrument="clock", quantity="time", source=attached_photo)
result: 12:37
